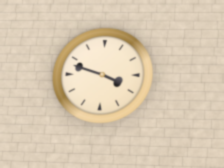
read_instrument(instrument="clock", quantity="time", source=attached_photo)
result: 3:48
